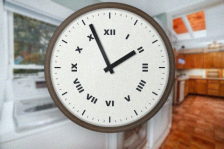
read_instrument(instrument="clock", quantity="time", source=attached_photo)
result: 1:56
